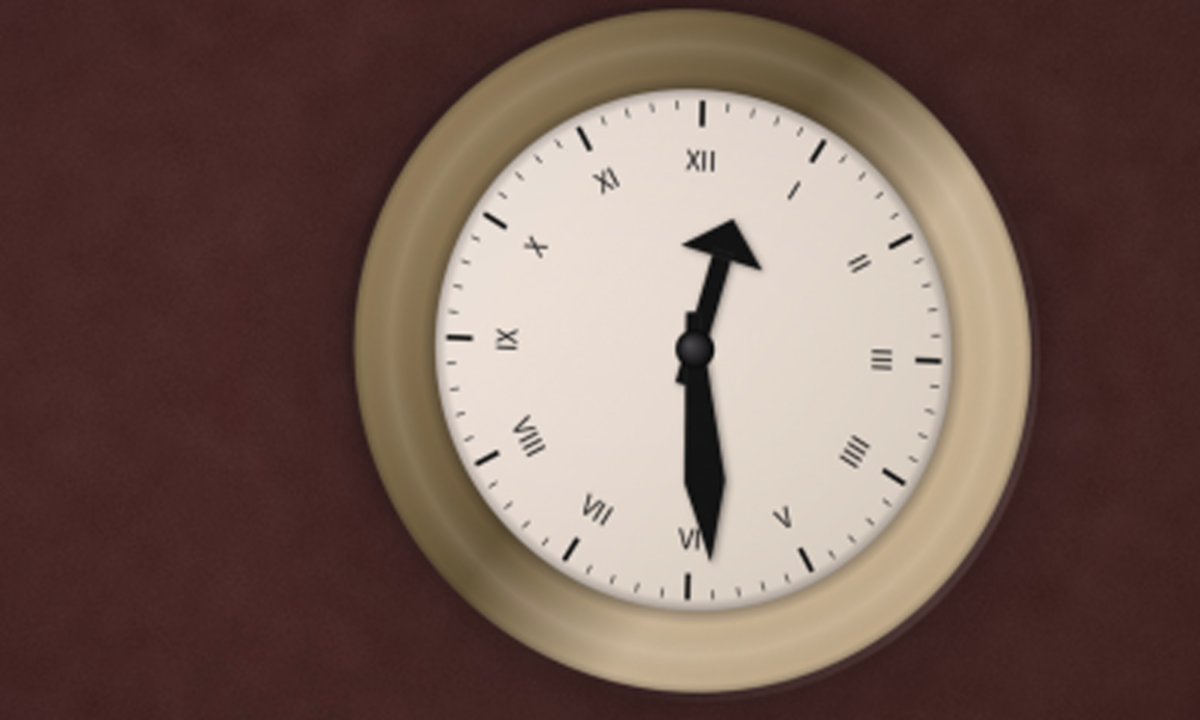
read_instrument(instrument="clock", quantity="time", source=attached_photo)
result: 12:29
